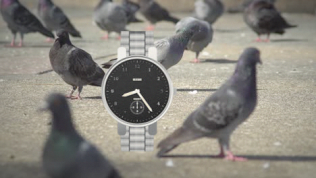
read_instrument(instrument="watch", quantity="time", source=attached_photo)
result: 8:24
